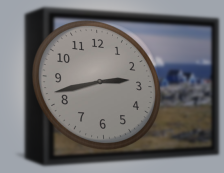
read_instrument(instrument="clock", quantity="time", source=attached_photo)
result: 2:42
